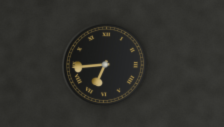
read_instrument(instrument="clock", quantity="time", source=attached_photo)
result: 6:44
